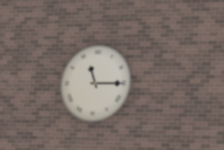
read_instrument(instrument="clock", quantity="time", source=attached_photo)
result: 11:15
